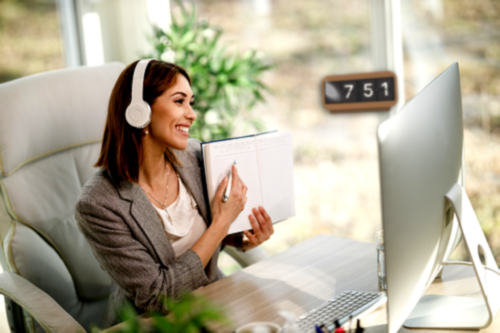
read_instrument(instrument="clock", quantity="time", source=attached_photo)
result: 7:51
